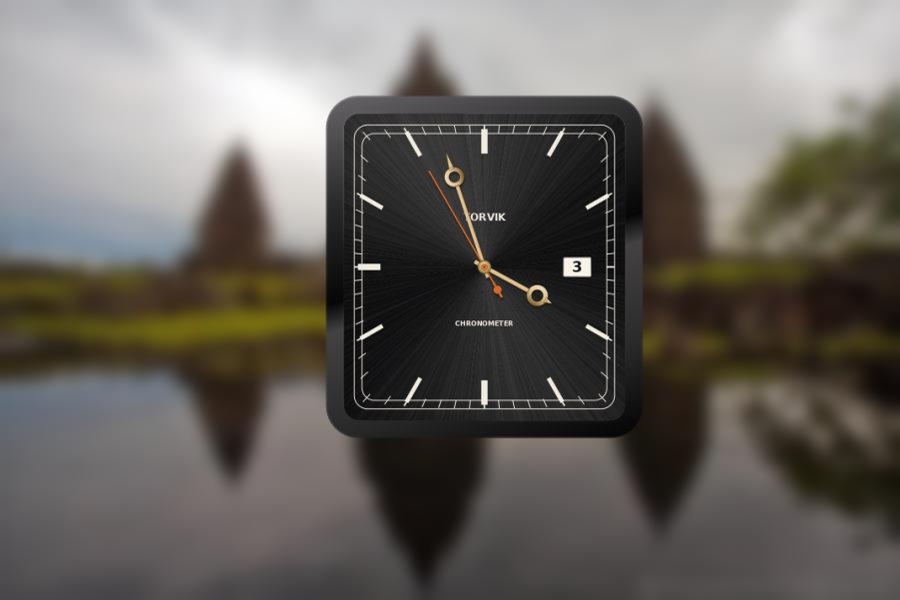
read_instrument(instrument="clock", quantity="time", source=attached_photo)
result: 3:56:55
